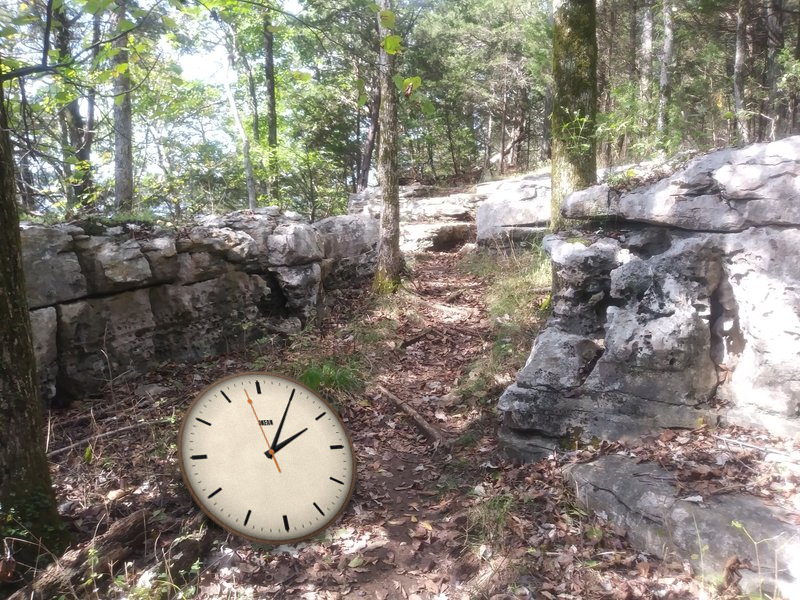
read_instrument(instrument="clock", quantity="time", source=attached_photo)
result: 2:04:58
